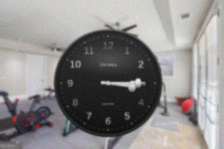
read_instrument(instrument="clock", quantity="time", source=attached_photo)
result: 3:15
